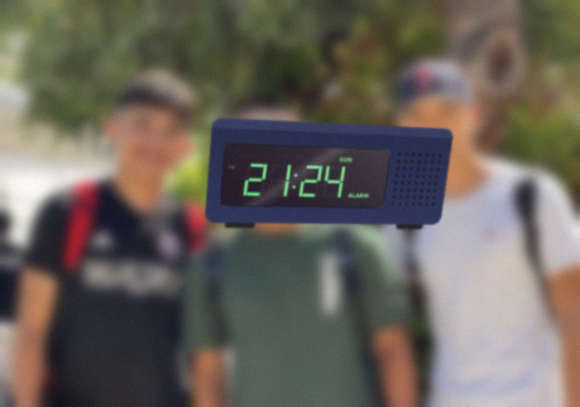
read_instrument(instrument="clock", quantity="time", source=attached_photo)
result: 21:24
